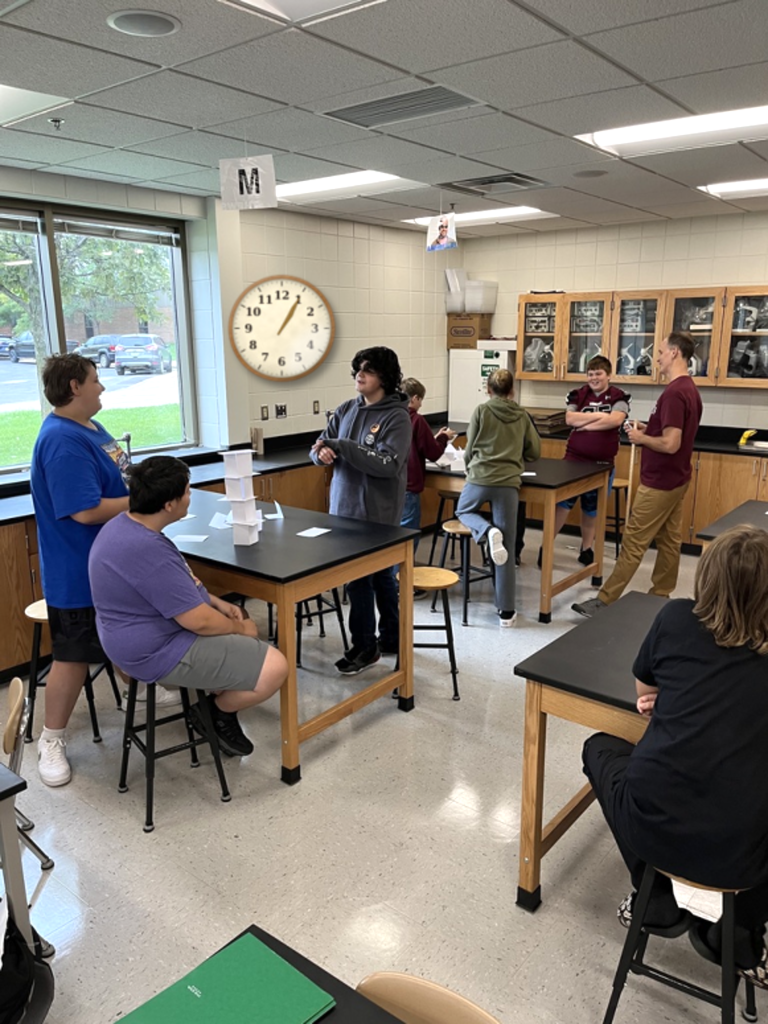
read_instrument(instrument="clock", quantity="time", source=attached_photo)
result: 1:05
